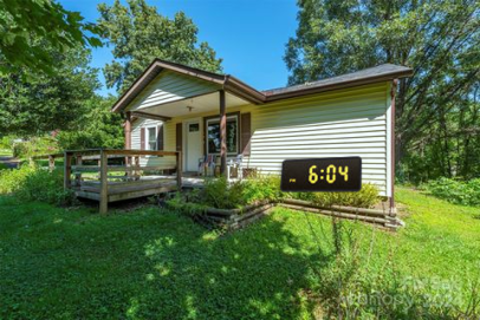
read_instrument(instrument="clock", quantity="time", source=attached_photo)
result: 6:04
